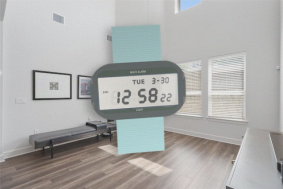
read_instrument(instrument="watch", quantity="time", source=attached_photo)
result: 12:58:22
